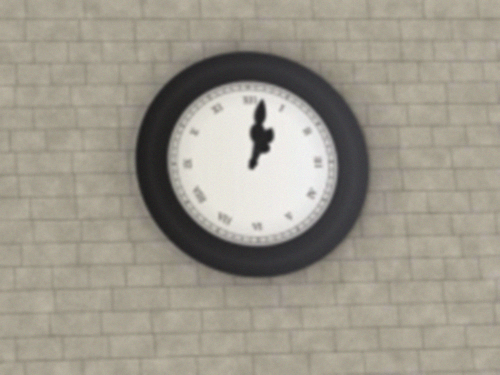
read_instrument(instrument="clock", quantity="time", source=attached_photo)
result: 1:02
